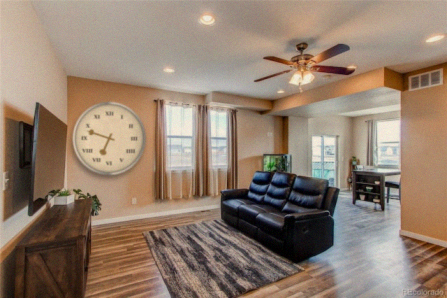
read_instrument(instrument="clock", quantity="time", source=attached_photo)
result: 6:48
